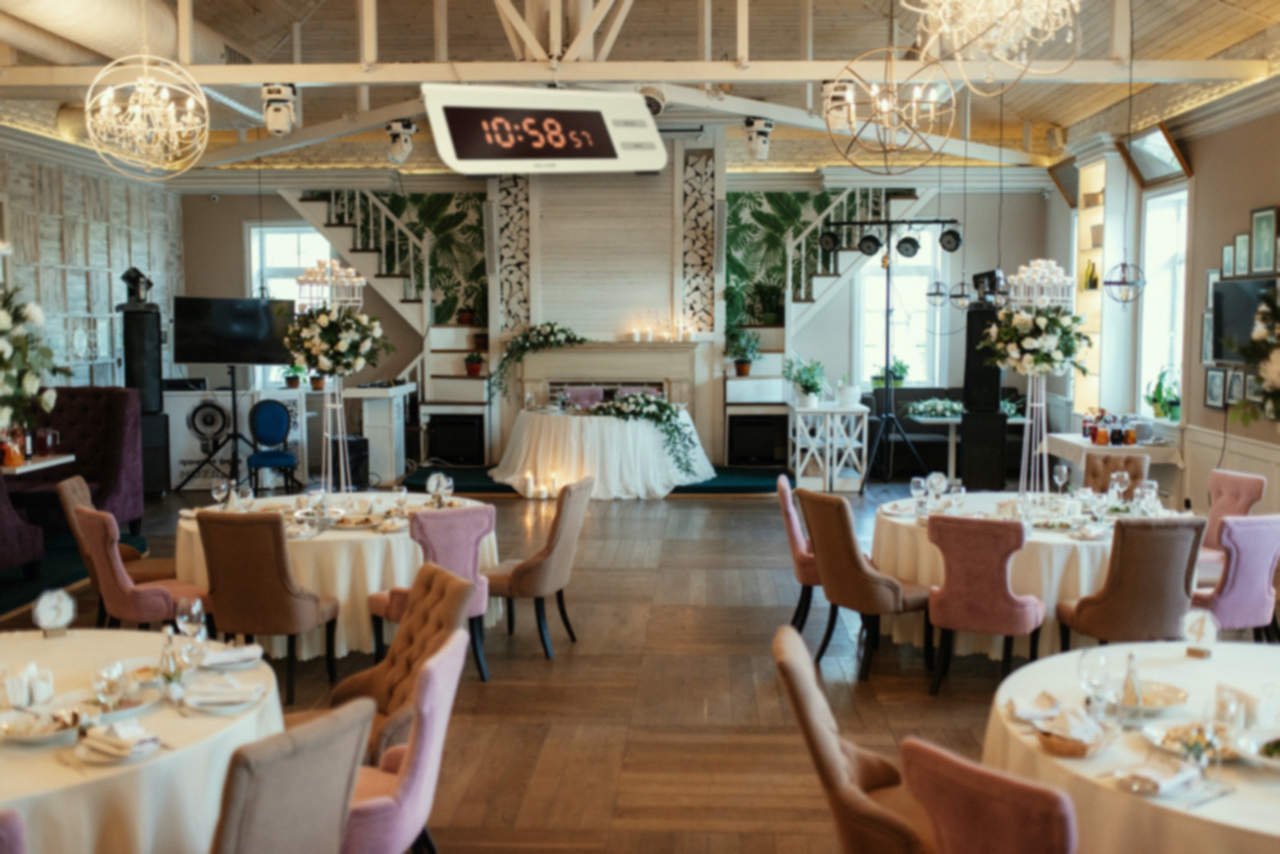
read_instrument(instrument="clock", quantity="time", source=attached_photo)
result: 10:58:57
